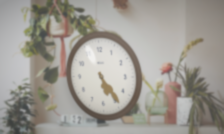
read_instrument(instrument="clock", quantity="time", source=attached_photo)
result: 5:24
